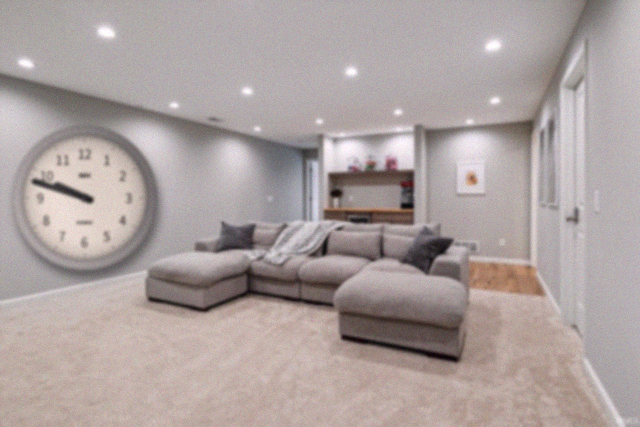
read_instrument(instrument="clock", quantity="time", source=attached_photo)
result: 9:48
